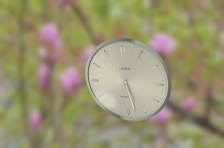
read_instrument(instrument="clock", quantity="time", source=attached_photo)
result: 5:28
